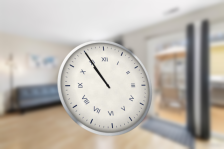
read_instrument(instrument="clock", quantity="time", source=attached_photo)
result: 10:55
